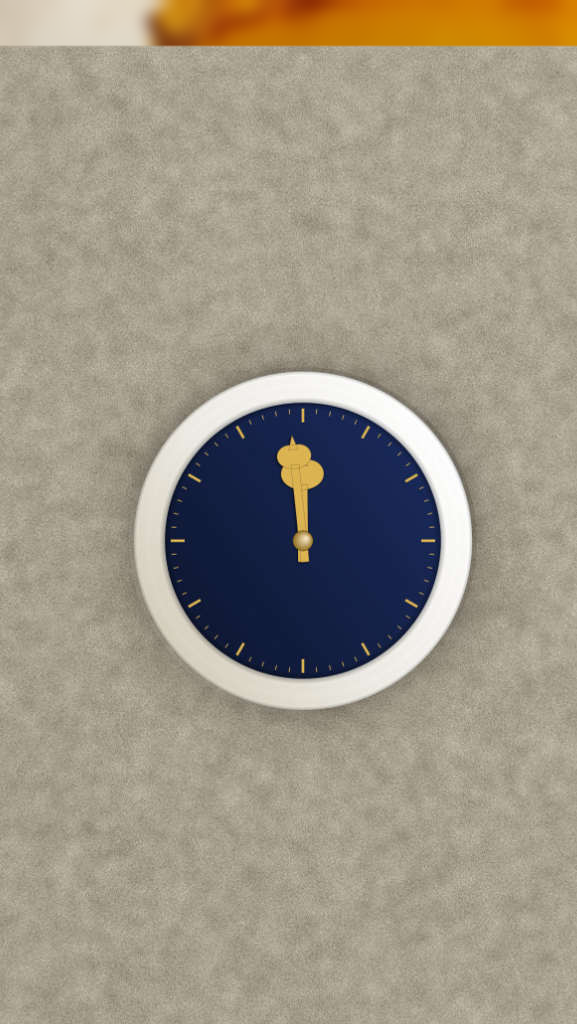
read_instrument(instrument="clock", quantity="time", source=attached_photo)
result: 11:59
